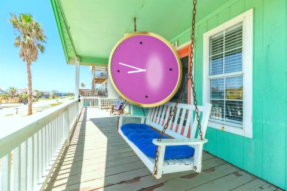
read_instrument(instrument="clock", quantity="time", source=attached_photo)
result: 8:48
